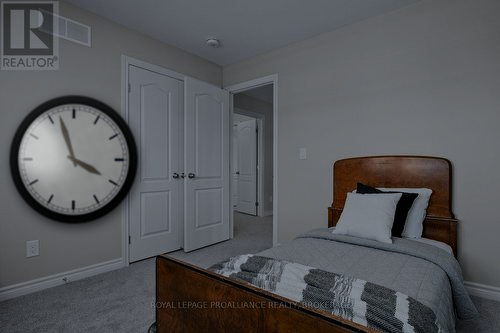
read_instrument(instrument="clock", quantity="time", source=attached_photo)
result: 3:57
